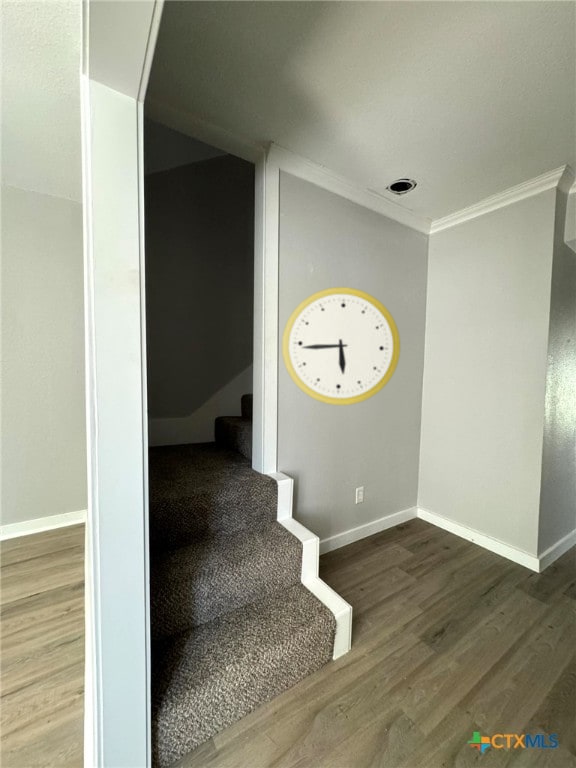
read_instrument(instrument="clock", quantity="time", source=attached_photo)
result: 5:44
